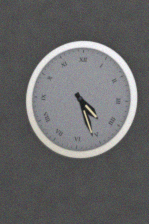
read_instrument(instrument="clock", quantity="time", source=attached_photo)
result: 4:26
